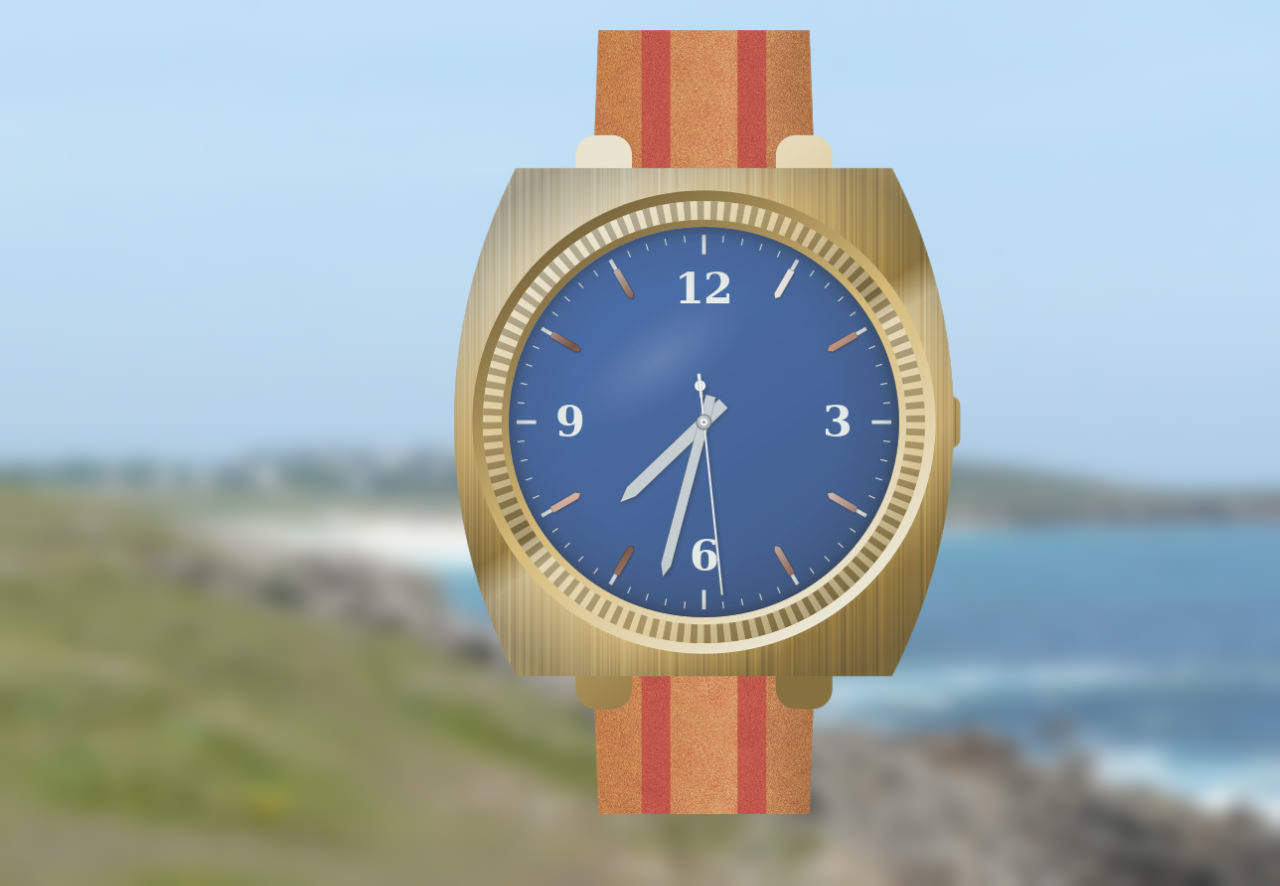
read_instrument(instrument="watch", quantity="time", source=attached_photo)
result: 7:32:29
